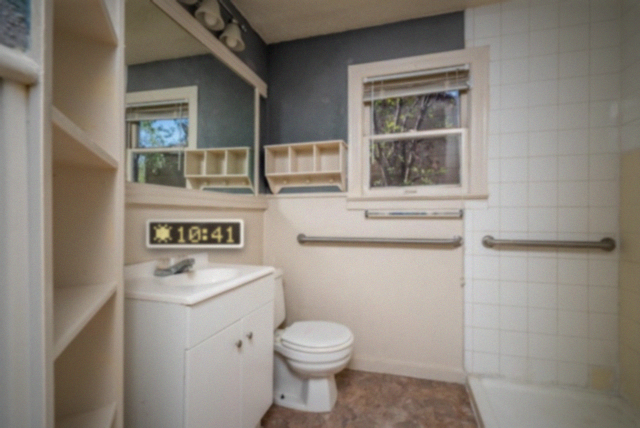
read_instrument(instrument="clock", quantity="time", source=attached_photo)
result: 10:41
